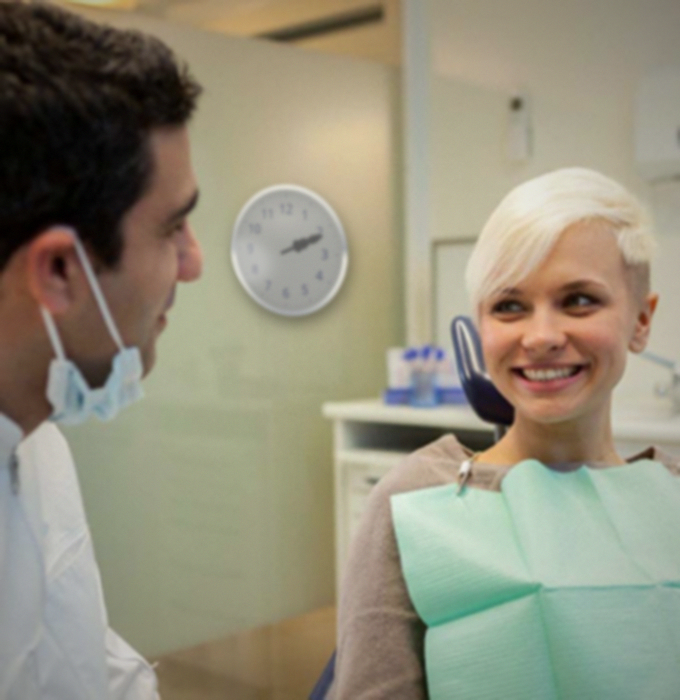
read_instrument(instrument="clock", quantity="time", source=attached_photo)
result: 2:11
